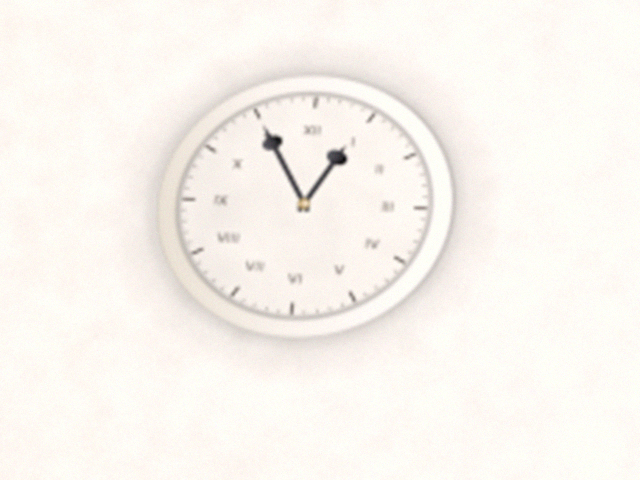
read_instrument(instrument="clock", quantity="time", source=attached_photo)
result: 12:55
